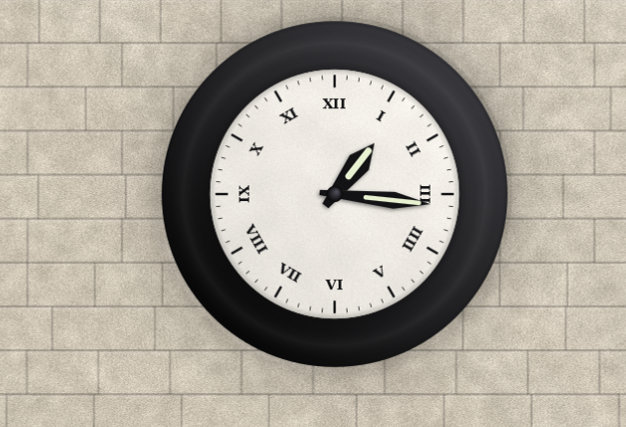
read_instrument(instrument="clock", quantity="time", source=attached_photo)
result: 1:16
